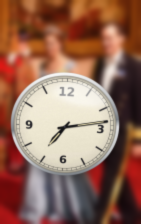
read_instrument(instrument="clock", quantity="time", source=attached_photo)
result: 7:13
